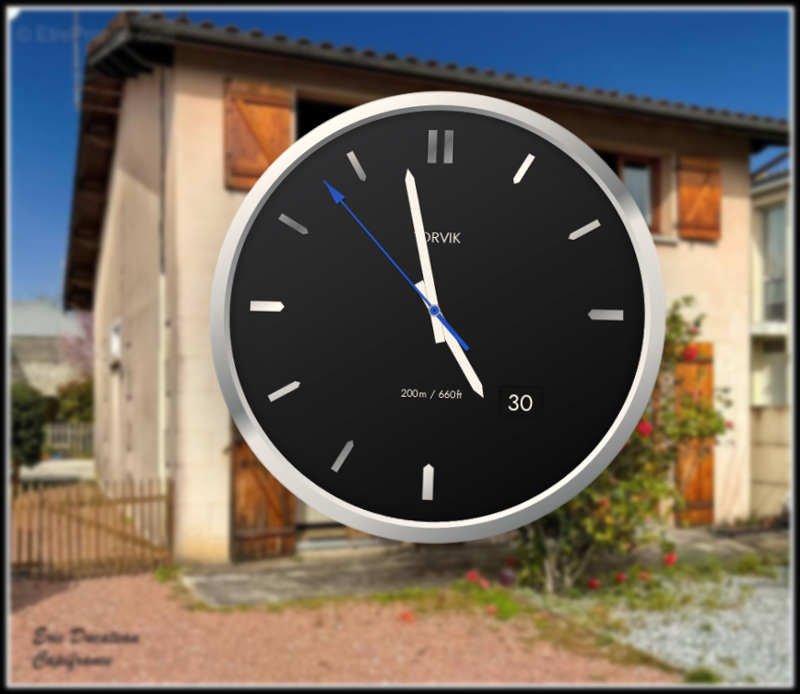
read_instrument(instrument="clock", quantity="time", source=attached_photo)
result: 4:57:53
